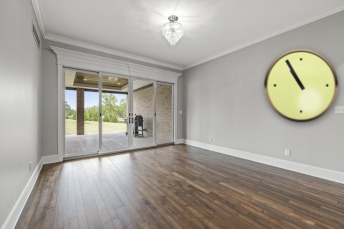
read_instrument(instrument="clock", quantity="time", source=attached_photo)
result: 10:55
